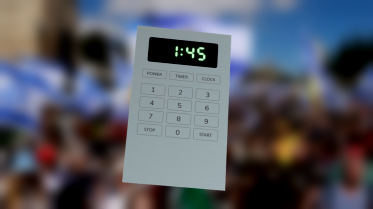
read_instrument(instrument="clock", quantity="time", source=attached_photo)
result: 1:45
